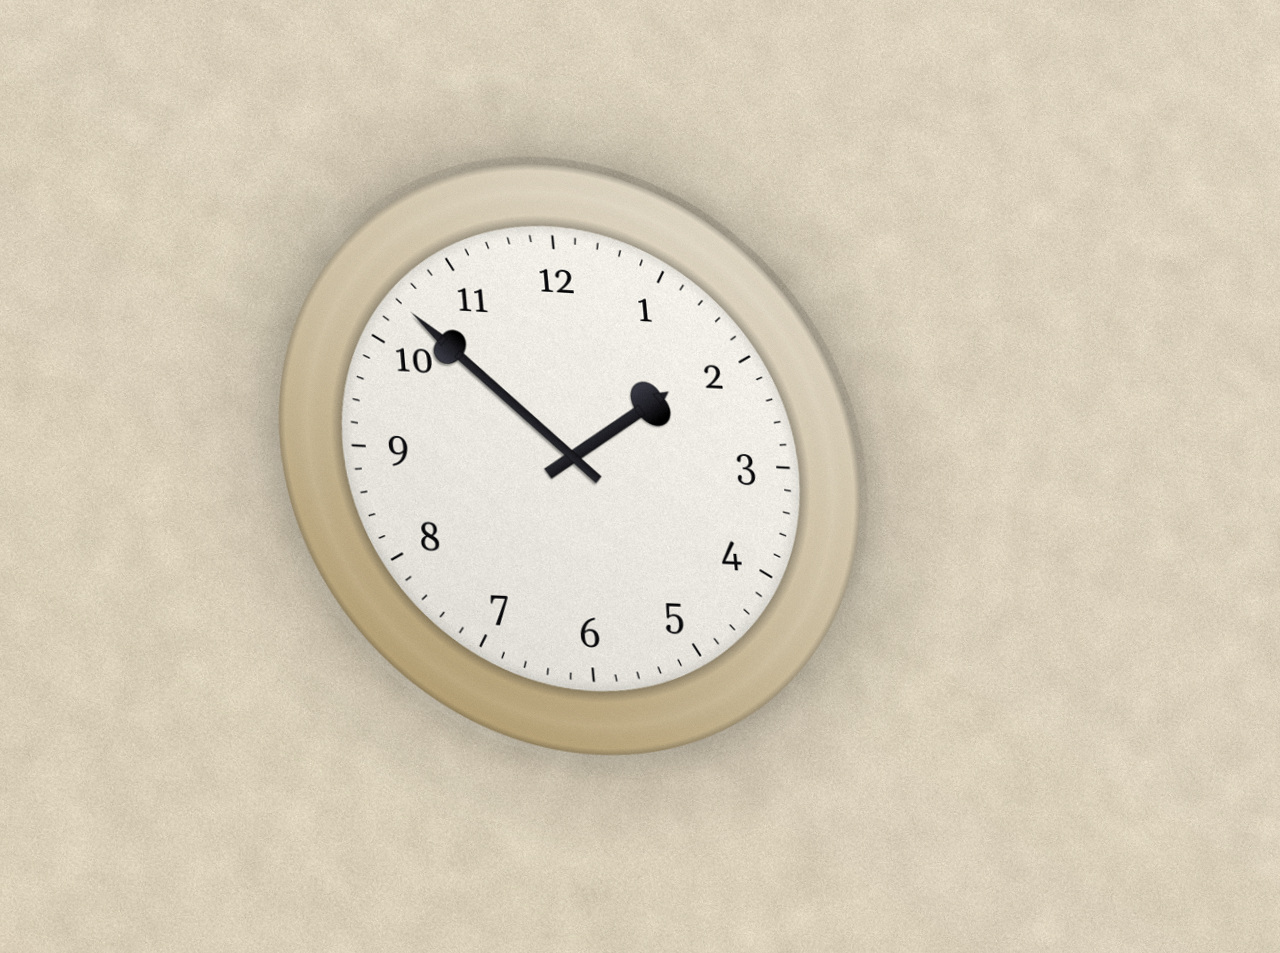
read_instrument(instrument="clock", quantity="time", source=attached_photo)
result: 1:52
